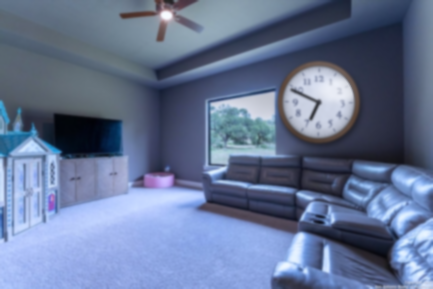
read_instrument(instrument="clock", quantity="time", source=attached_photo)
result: 6:49
